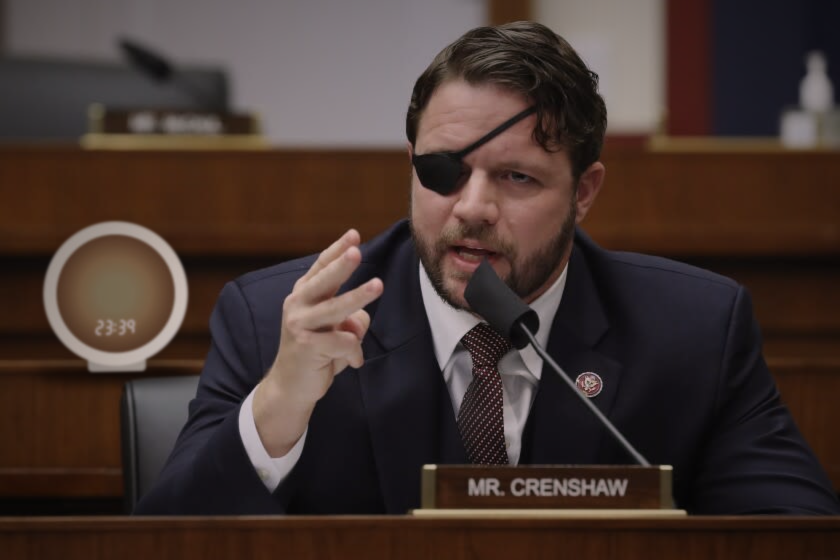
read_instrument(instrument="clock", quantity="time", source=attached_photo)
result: 23:39
